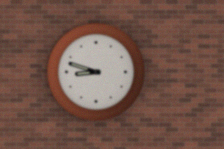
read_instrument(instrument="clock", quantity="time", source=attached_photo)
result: 8:48
